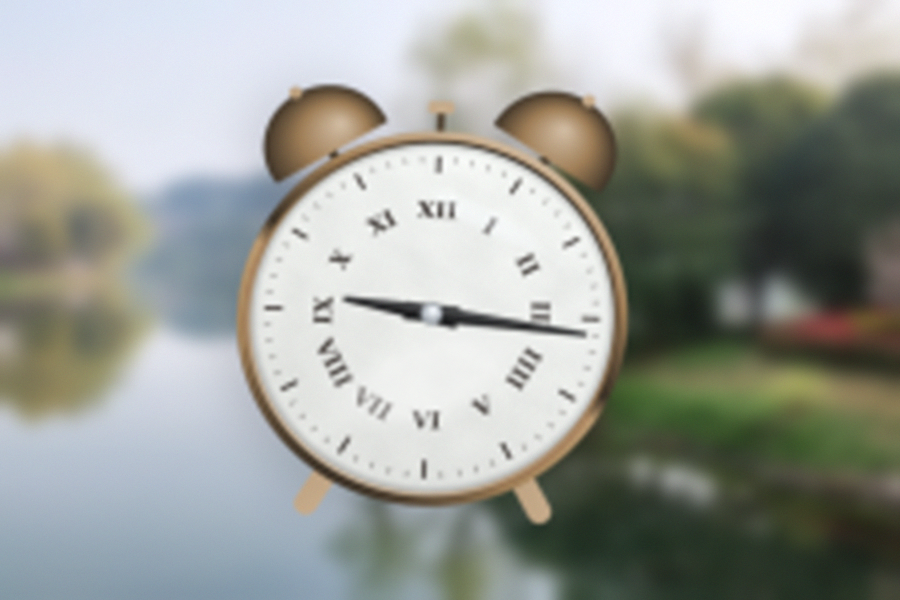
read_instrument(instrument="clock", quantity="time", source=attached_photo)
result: 9:16
